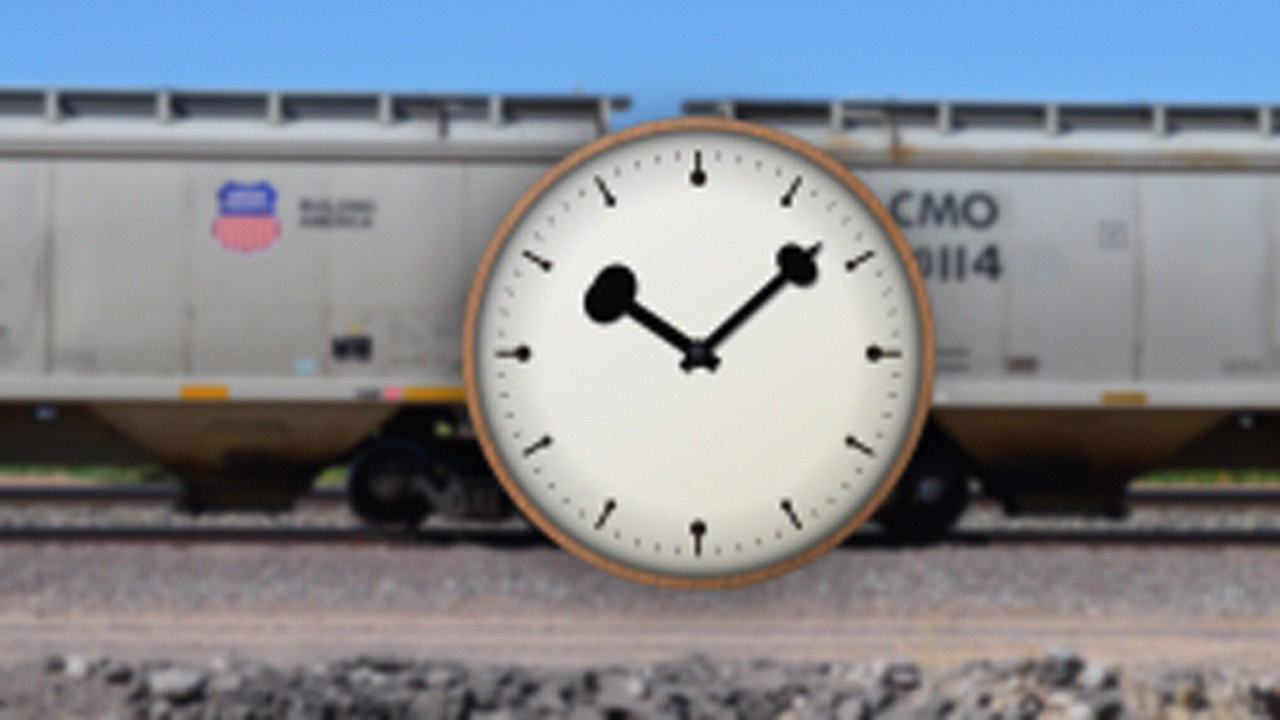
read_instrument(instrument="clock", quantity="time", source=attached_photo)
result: 10:08
